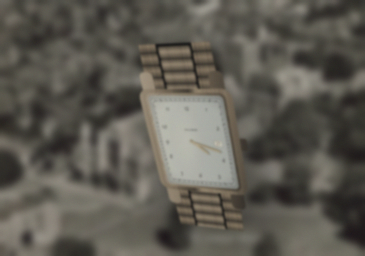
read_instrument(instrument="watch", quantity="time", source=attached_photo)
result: 4:18
